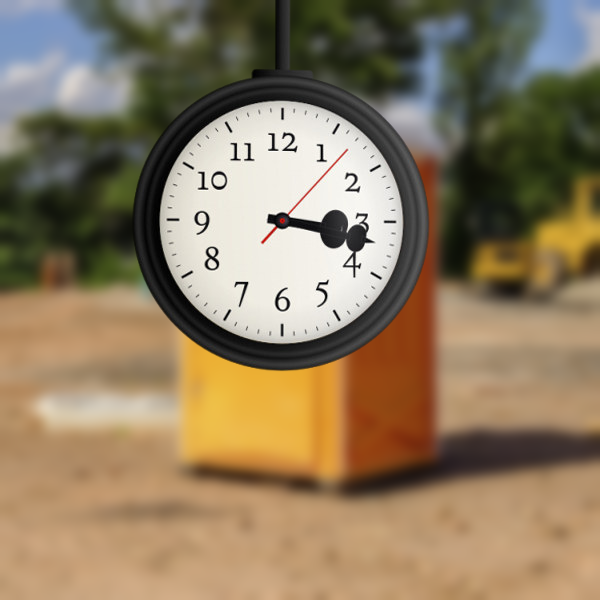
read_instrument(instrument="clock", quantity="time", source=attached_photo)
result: 3:17:07
